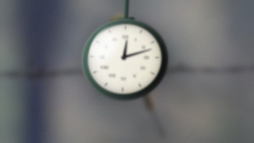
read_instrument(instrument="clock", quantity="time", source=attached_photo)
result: 12:12
